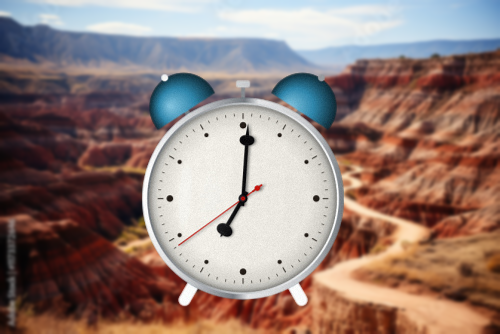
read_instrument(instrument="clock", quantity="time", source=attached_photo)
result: 7:00:39
